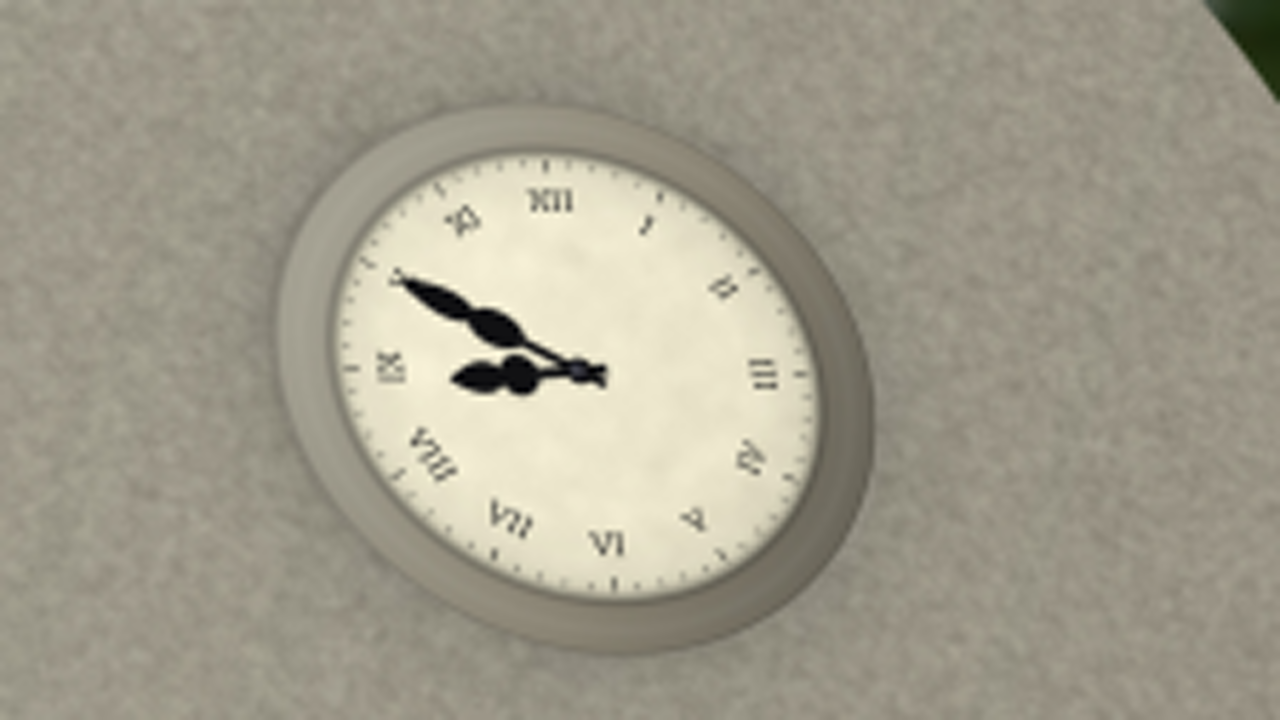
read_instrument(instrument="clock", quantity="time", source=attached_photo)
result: 8:50
